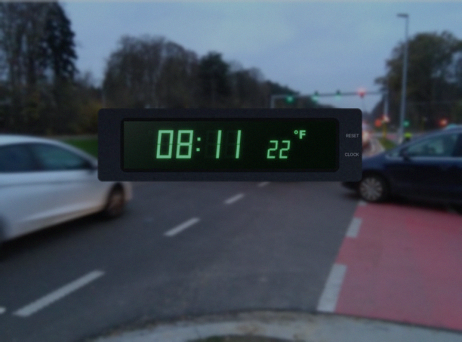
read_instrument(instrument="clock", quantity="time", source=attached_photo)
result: 8:11
